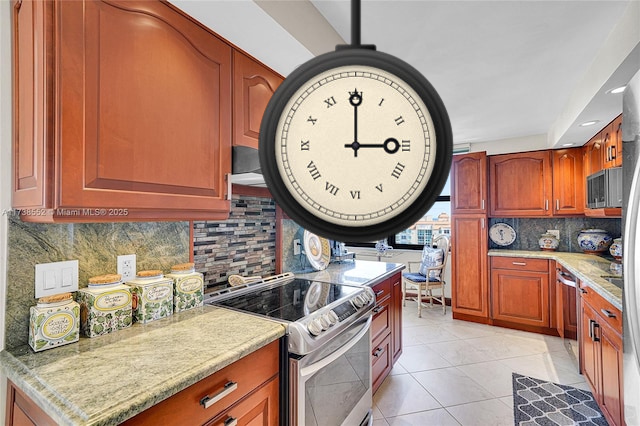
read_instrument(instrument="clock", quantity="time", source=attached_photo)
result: 3:00
